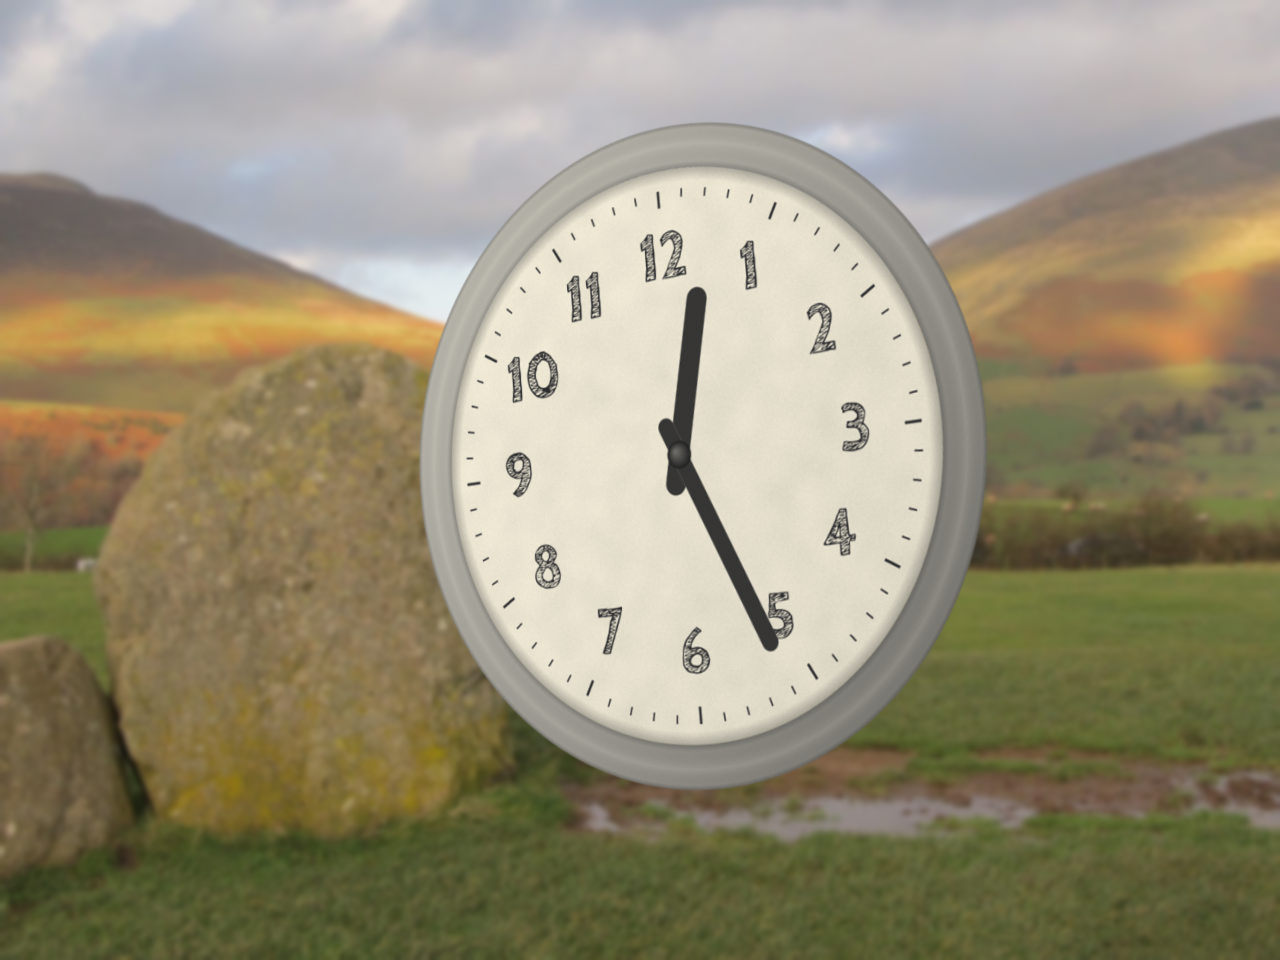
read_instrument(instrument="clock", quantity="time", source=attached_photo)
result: 12:26
